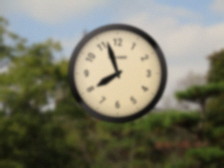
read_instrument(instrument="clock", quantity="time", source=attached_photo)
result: 7:57
